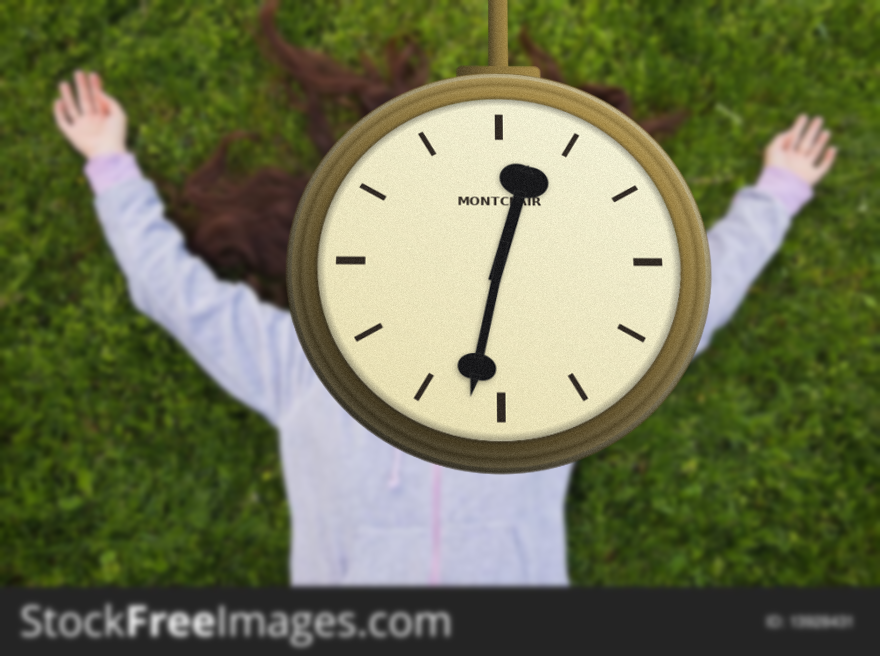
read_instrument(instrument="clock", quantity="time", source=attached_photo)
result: 12:32
